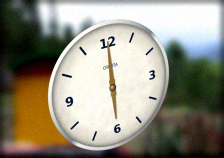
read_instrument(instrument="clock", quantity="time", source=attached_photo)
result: 6:00
